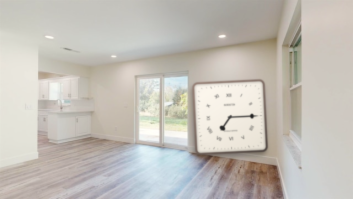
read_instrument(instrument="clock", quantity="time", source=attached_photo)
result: 7:15
